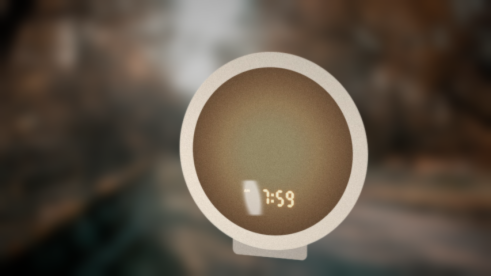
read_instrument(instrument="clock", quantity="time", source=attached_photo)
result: 7:59
